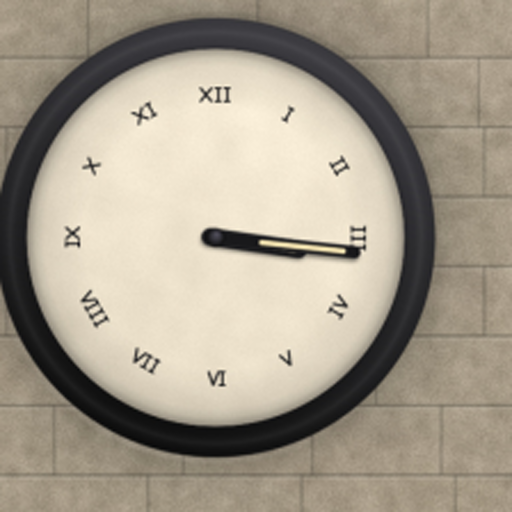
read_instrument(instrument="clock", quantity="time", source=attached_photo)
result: 3:16
